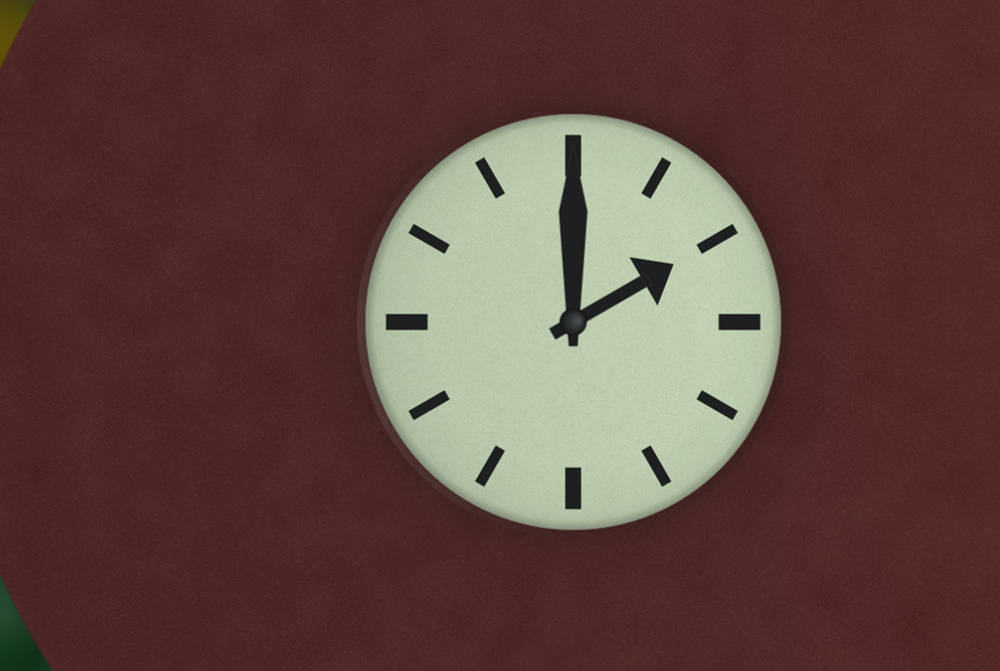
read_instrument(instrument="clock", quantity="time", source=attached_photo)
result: 2:00
